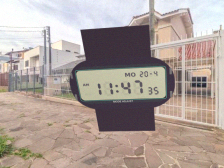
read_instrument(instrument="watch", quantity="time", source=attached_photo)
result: 11:47:35
